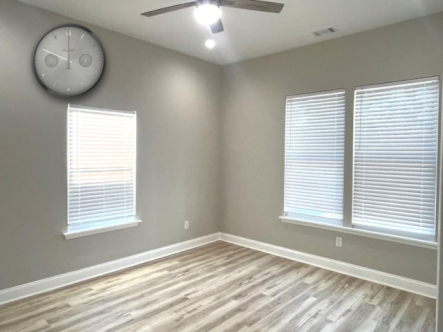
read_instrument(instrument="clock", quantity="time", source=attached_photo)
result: 9:49
